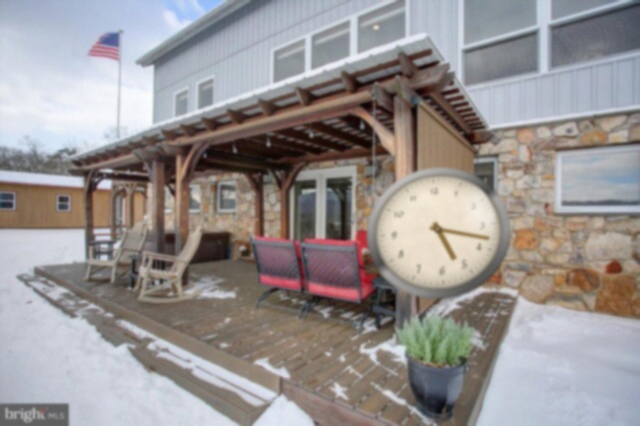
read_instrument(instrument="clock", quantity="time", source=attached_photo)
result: 5:18
